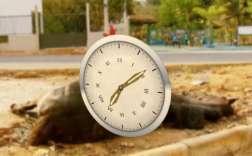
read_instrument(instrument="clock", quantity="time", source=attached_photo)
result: 7:09
